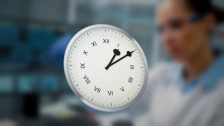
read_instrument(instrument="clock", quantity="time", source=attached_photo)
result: 1:10
